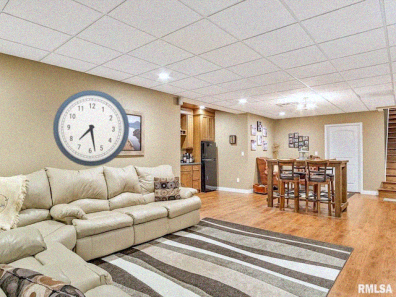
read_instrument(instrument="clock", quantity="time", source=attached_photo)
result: 7:28
